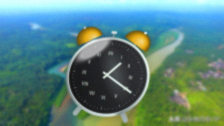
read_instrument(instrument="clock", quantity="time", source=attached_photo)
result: 1:20
